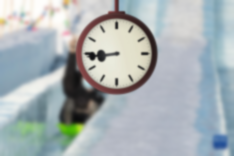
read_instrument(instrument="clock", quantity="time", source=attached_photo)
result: 8:44
